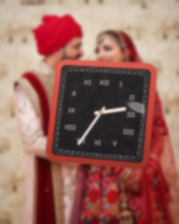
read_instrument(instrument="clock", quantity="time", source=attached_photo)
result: 2:35
